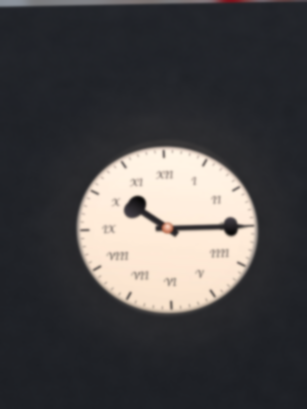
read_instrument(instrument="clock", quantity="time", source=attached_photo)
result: 10:15
